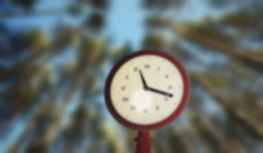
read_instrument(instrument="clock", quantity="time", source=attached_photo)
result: 11:18
